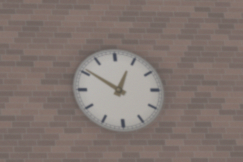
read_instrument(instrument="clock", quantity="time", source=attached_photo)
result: 12:51
